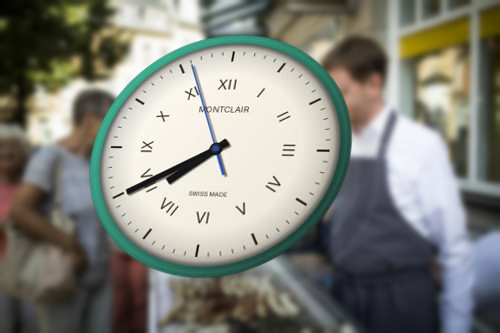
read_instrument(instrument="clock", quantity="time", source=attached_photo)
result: 7:39:56
